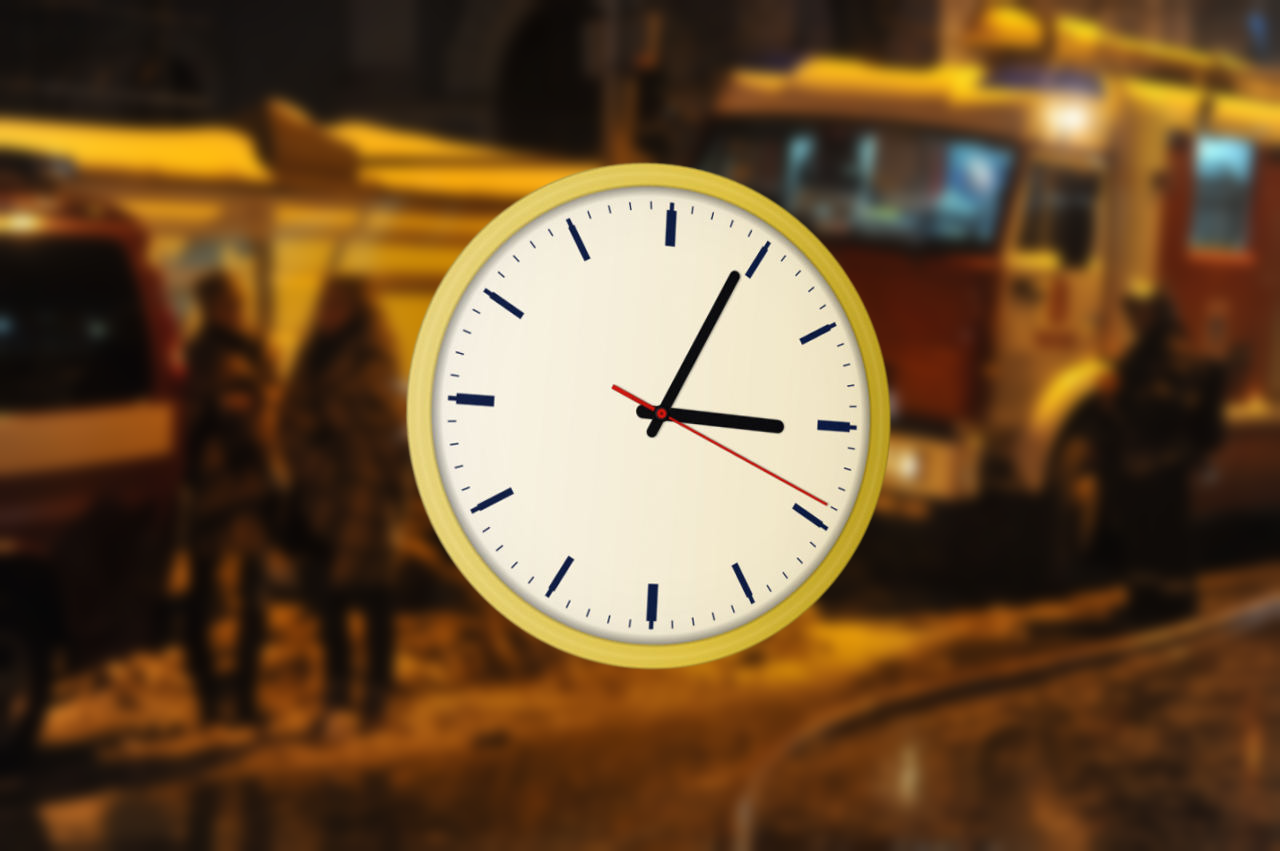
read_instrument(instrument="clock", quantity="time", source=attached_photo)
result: 3:04:19
